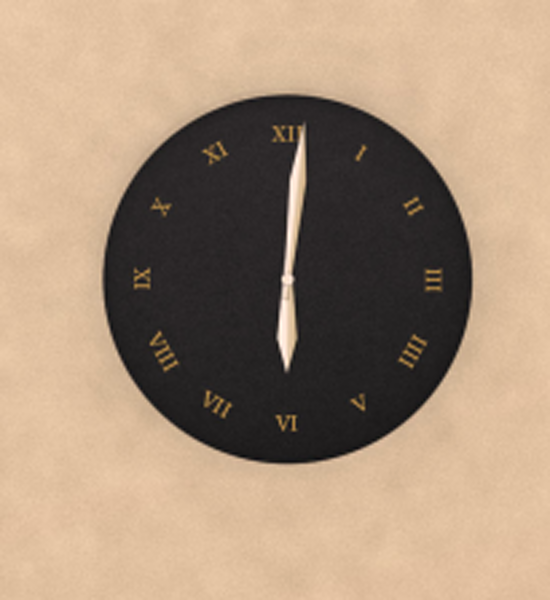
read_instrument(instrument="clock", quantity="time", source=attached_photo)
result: 6:01
